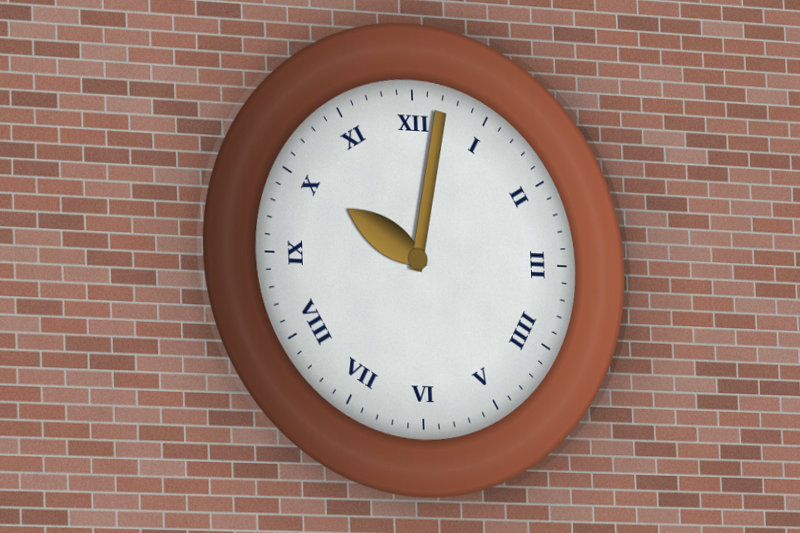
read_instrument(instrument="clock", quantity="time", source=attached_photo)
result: 10:02
